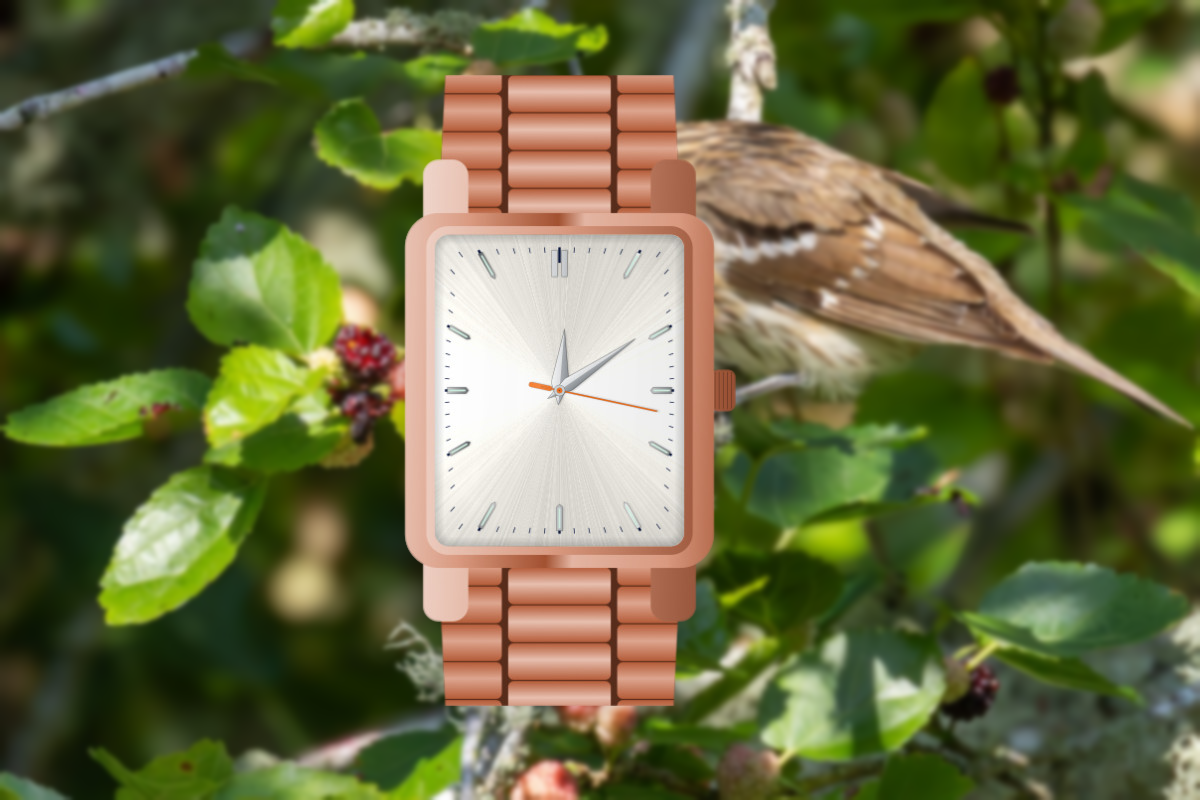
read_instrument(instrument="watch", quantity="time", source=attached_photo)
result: 12:09:17
